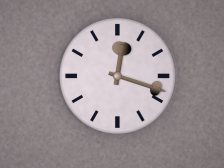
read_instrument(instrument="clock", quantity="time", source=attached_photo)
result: 12:18
